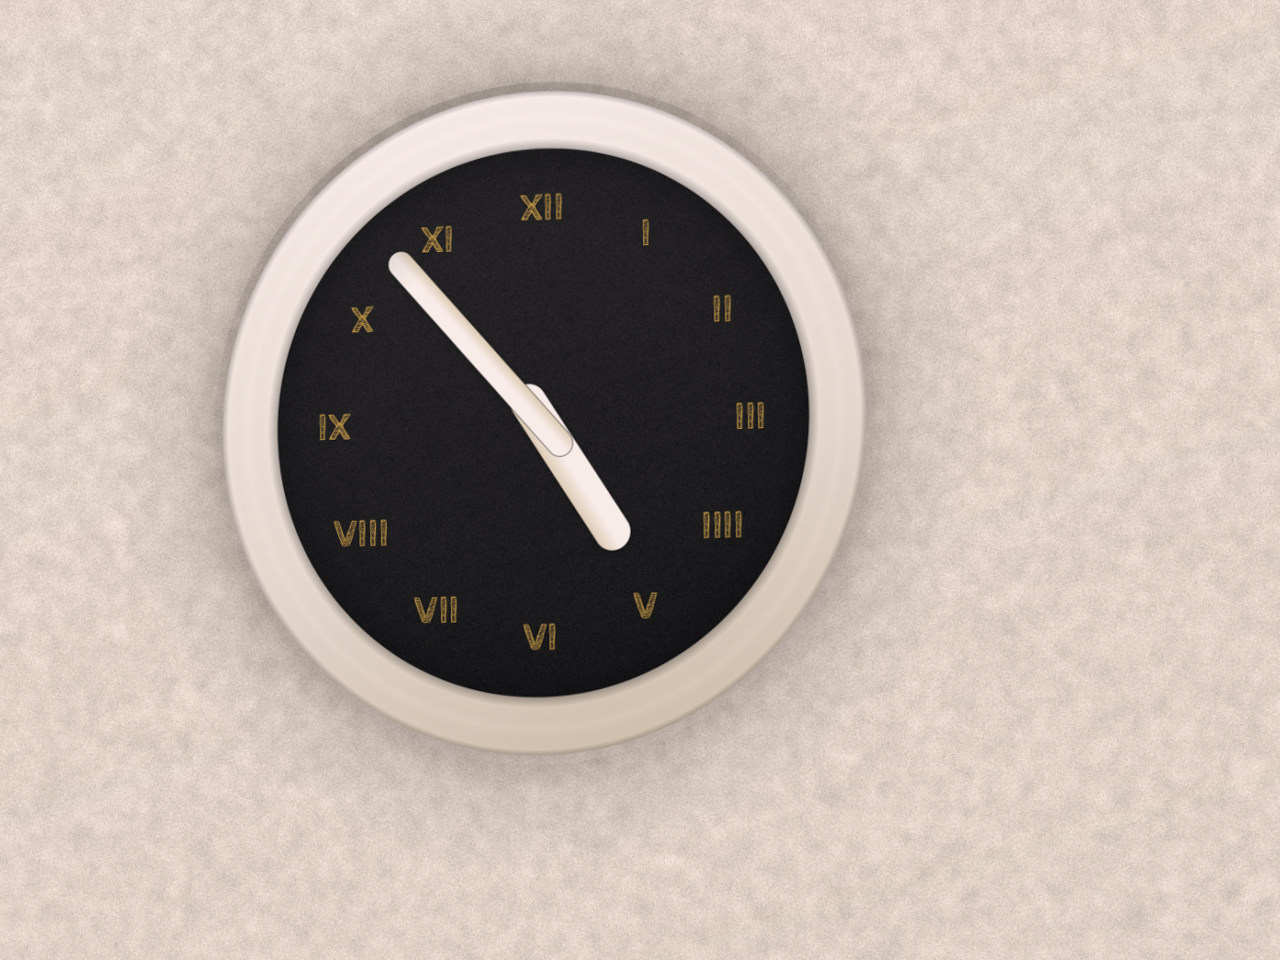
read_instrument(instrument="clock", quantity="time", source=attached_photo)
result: 4:53
